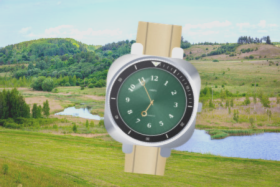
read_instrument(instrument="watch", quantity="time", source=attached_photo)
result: 6:55
